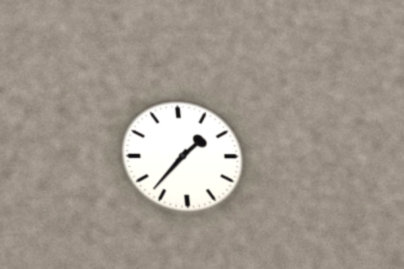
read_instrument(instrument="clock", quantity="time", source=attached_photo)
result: 1:37
